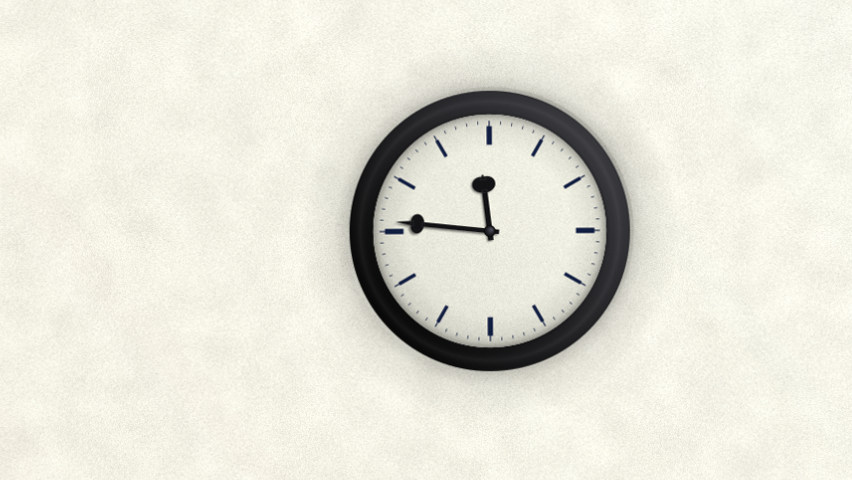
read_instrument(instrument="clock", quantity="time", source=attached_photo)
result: 11:46
